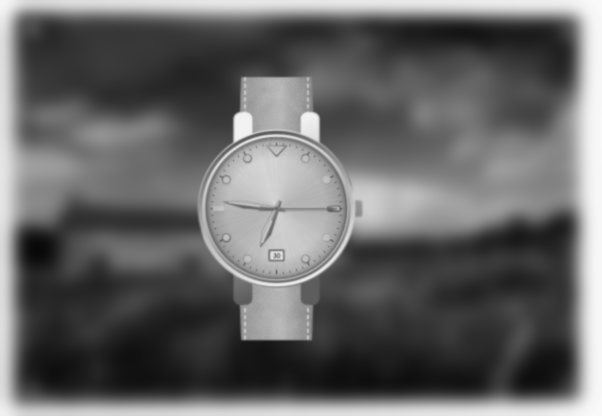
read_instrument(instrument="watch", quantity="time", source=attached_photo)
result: 6:46:15
